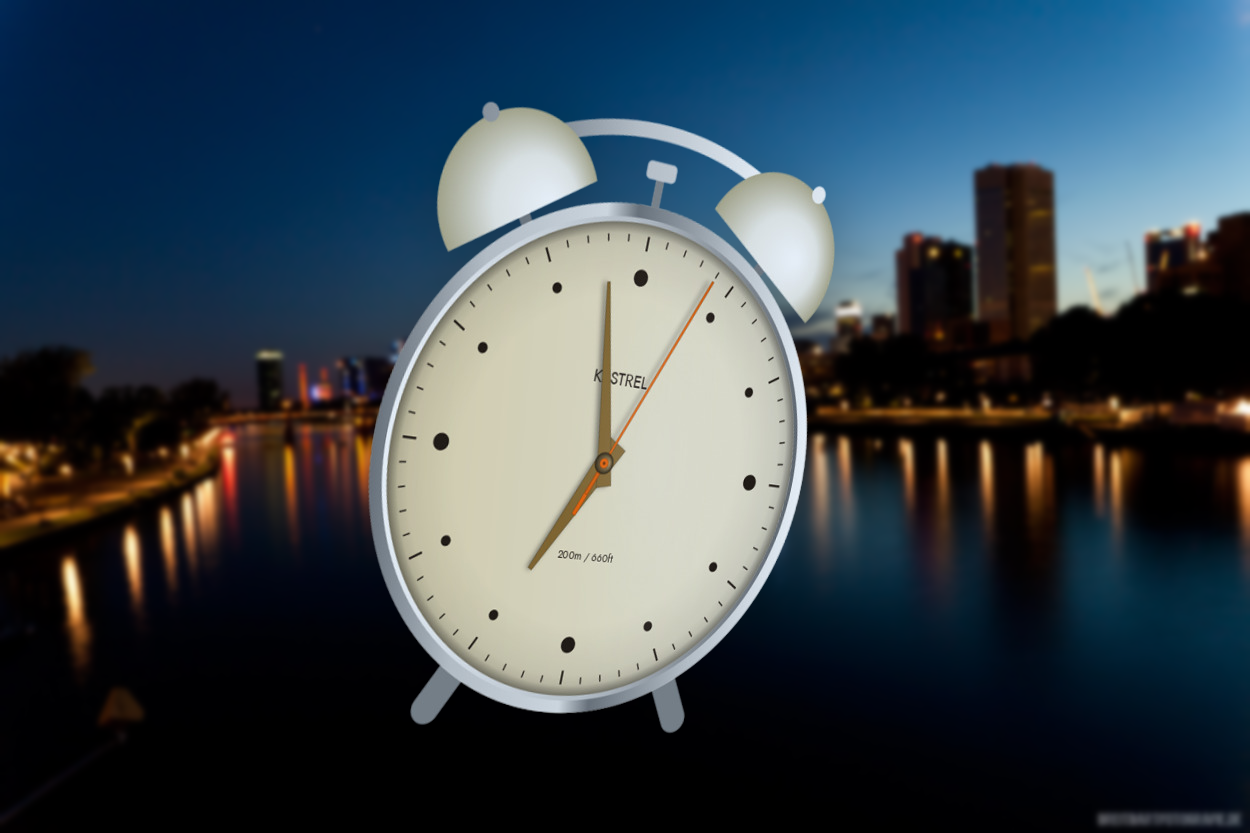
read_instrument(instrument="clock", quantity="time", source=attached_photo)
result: 6:58:04
